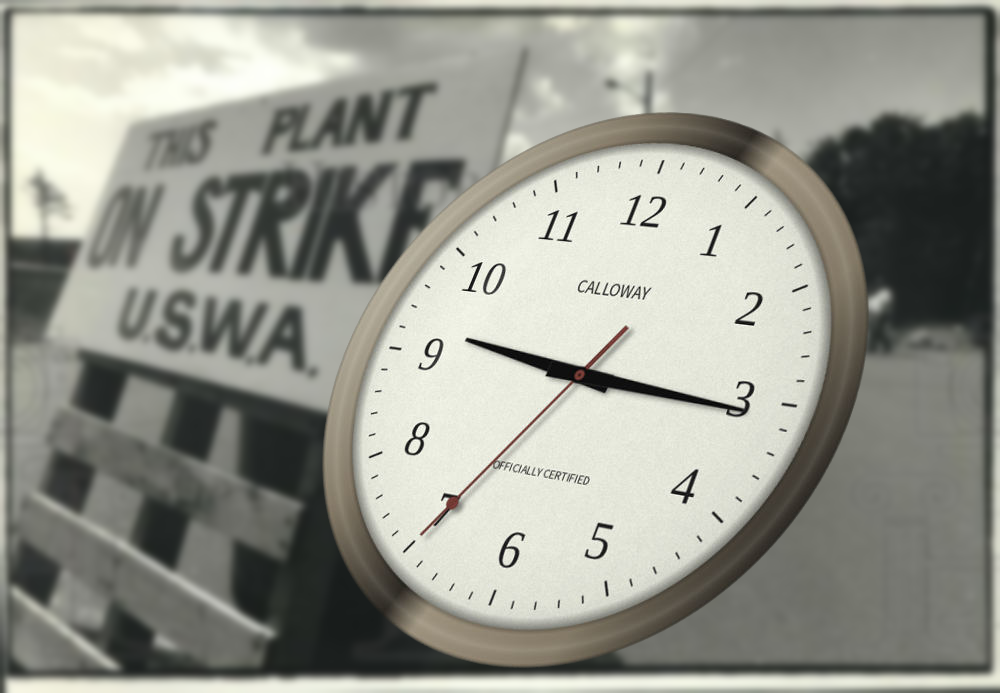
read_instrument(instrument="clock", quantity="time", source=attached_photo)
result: 9:15:35
